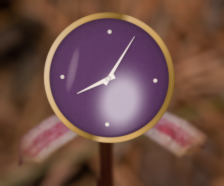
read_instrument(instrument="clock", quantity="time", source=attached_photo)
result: 8:05
